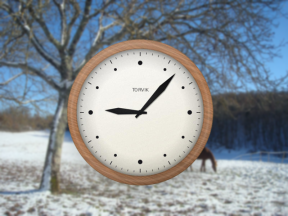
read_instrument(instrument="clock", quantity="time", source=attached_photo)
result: 9:07
